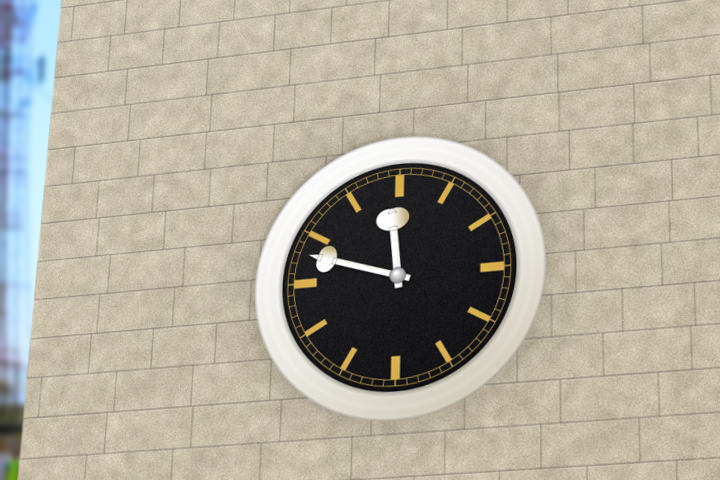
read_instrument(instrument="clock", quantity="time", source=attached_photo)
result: 11:48
